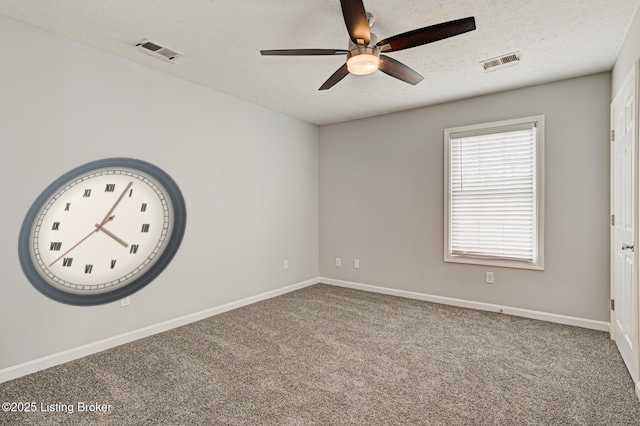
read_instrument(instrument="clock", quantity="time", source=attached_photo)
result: 4:03:37
